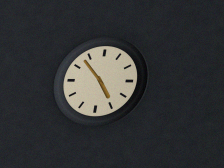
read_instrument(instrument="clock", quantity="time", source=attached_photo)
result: 4:53
